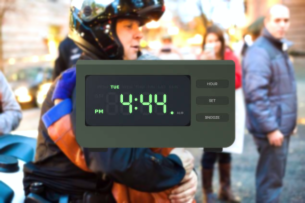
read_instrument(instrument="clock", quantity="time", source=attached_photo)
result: 4:44
